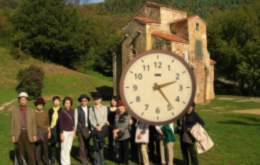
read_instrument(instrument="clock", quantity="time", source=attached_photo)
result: 2:24
